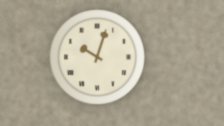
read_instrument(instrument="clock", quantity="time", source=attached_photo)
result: 10:03
